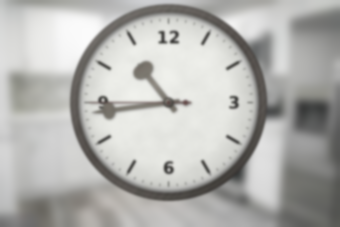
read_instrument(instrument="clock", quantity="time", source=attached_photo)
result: 10:43:45
